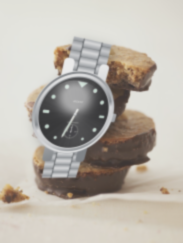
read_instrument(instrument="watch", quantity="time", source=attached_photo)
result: 6:33
